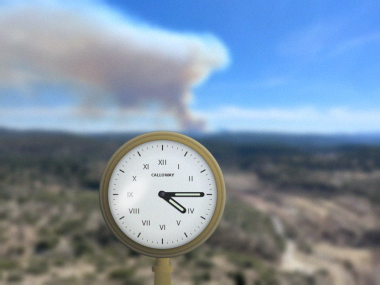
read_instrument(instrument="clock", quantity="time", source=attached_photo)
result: 4:15
